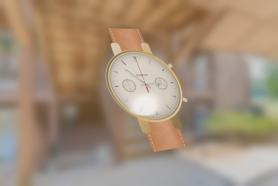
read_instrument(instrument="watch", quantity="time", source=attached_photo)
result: 2:53
